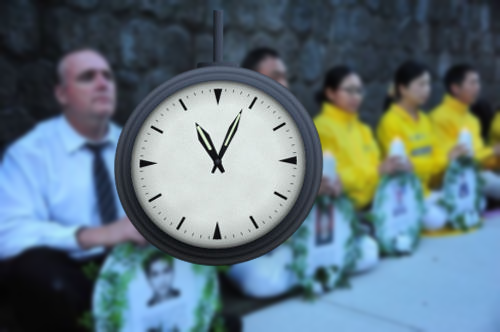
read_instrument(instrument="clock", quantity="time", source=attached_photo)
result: 11:04
